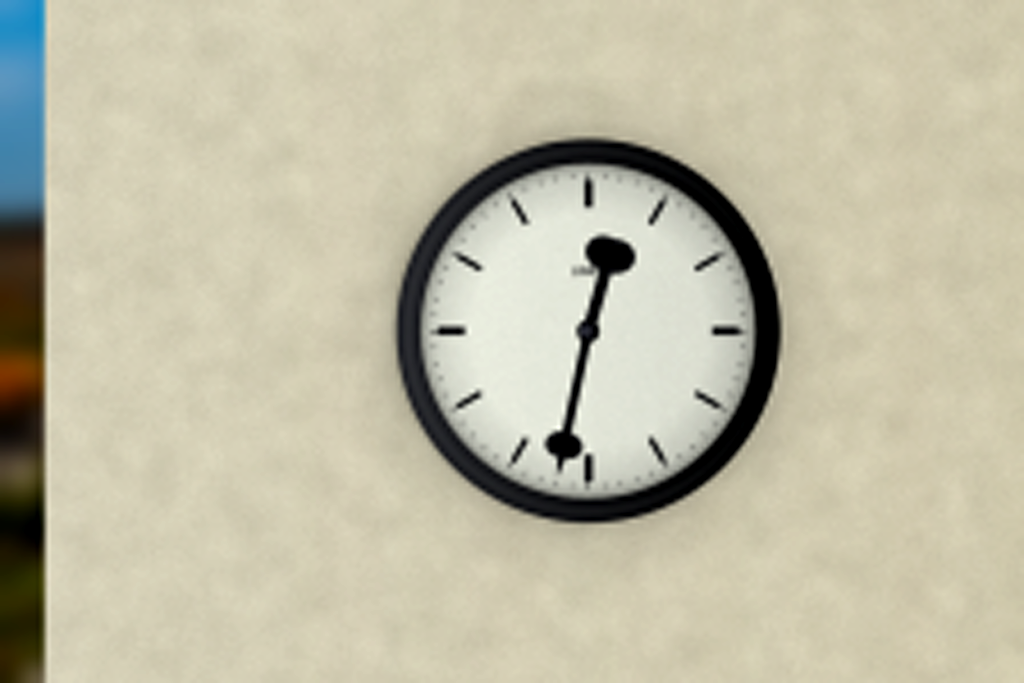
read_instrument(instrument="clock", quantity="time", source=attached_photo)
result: 12:32
